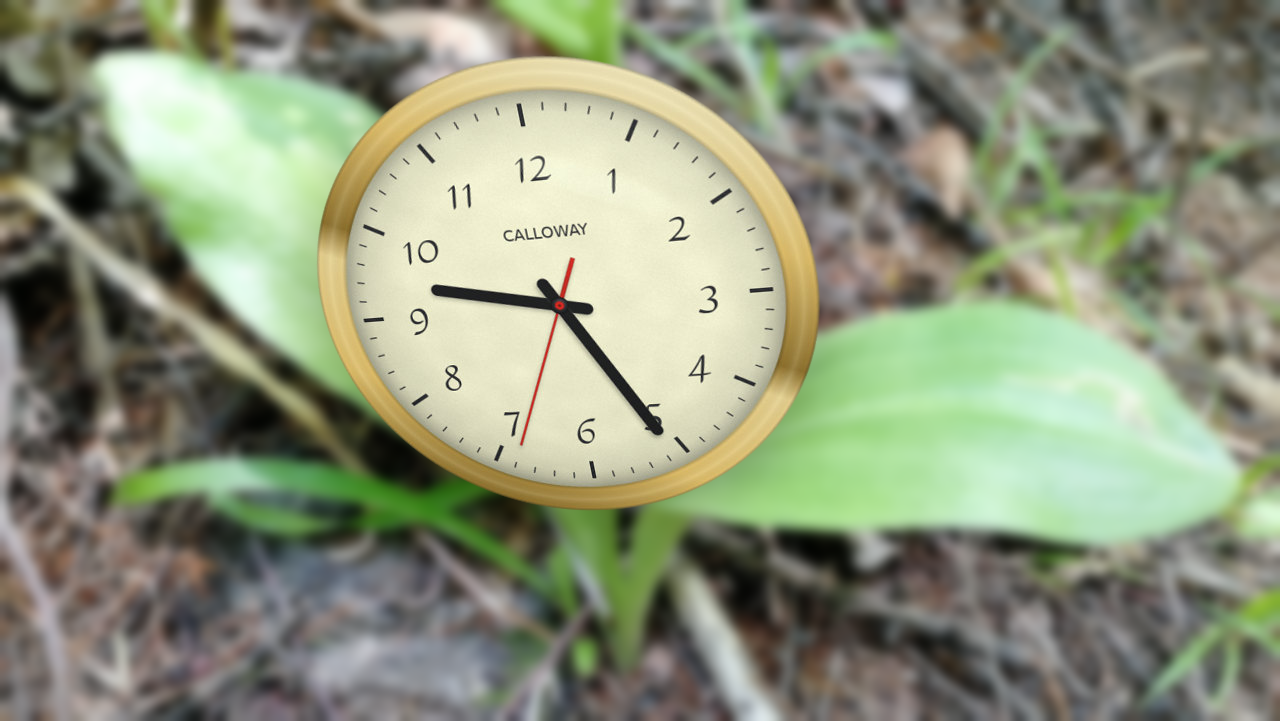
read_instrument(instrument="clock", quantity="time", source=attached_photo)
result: 9:25:34
